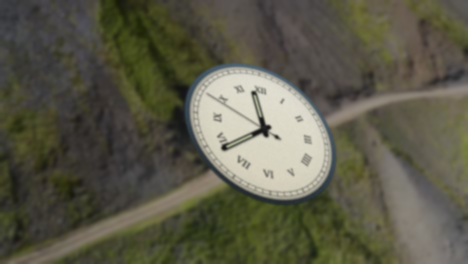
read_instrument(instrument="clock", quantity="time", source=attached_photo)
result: 11:38:49
